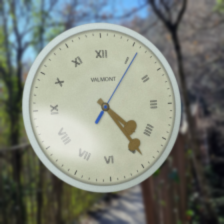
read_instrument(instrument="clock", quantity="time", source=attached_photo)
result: 4:24:06
